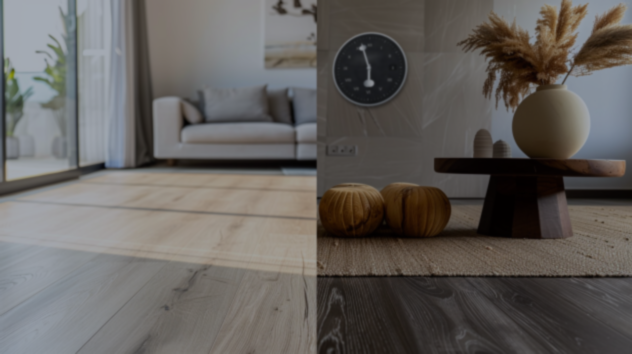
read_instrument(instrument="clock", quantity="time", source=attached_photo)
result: 5:57
